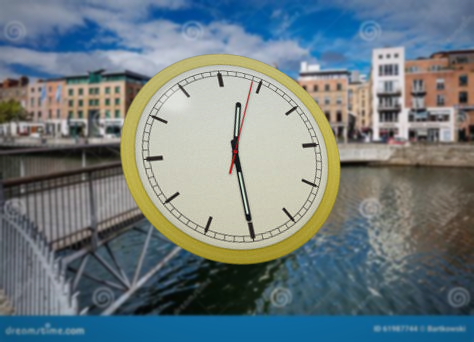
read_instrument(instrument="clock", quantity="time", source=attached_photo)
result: 12:30:04
